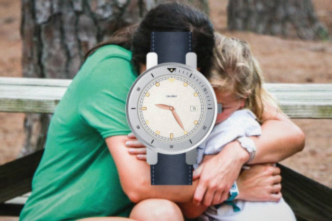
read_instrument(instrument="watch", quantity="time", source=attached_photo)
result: 9:25
